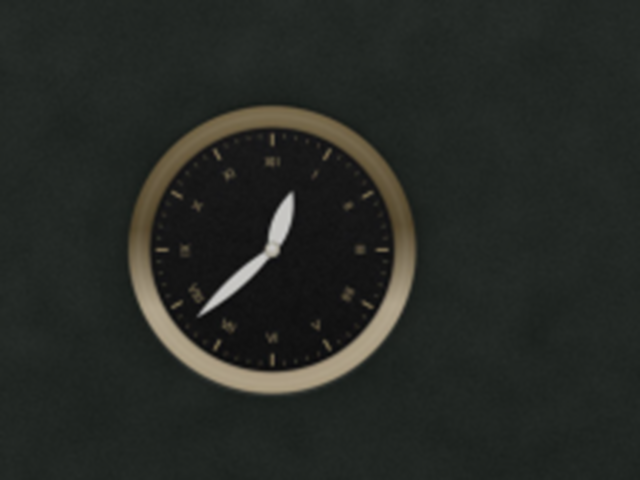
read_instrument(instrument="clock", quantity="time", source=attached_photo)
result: 12:38
